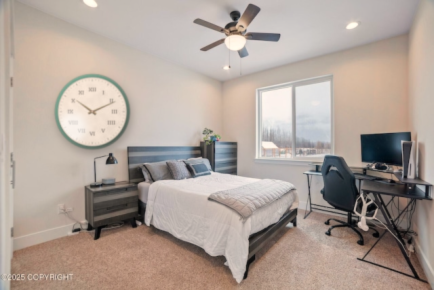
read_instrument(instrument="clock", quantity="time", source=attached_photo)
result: 10:11
